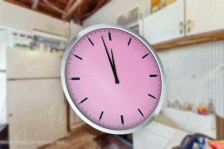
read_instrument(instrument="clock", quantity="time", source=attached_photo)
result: 11:58
